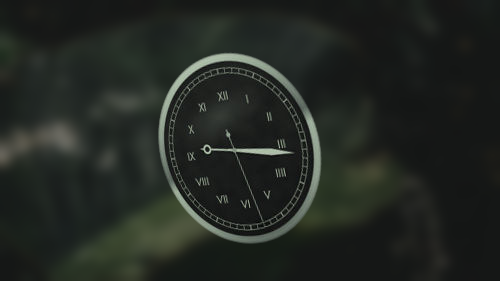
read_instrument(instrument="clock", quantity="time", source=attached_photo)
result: 9:16:28
